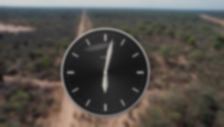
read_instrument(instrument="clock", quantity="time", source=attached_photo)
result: 6:02
